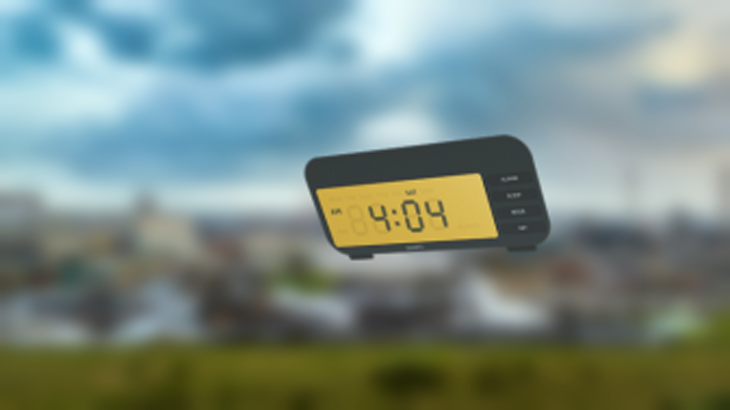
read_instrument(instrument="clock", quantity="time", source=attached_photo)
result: 4:04
